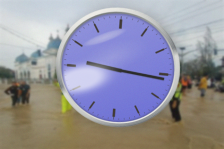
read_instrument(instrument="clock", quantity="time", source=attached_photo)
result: 9:16
